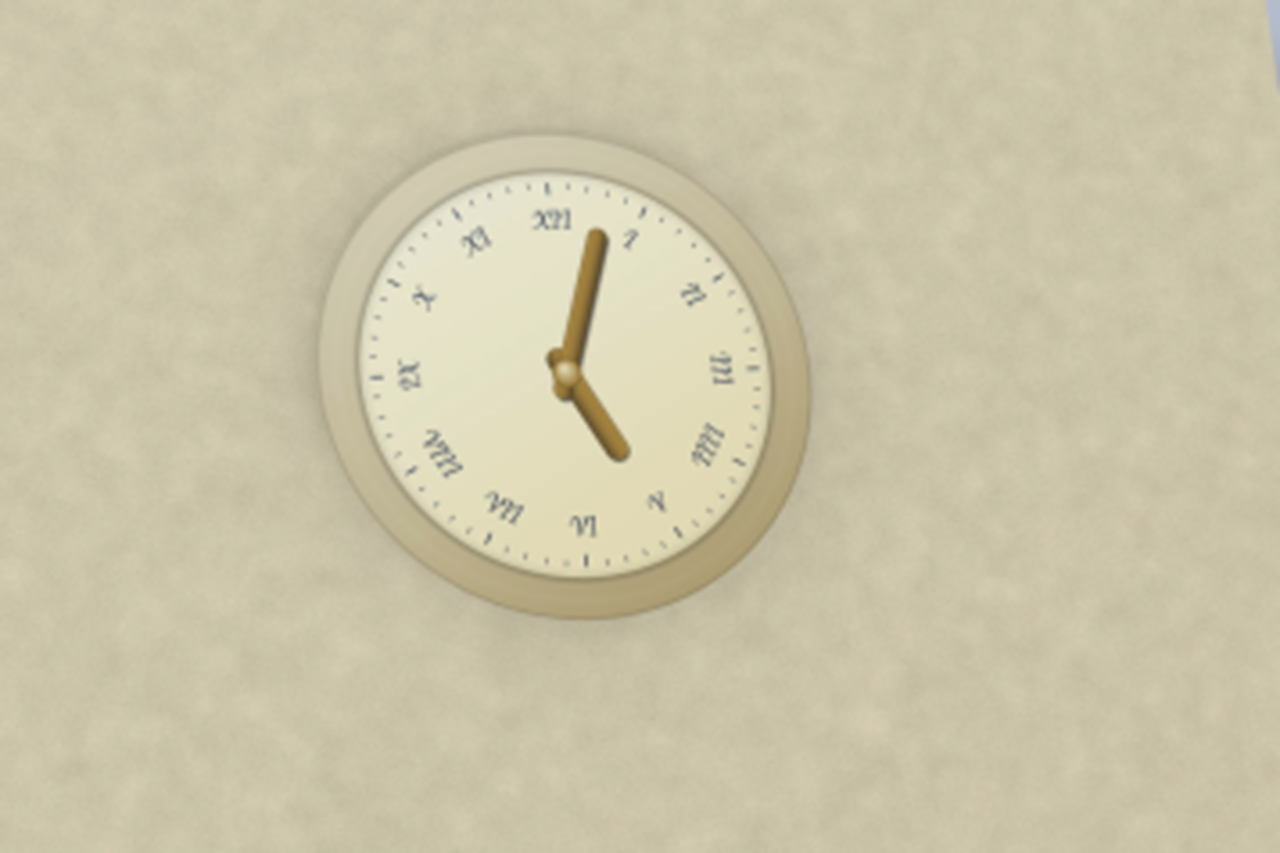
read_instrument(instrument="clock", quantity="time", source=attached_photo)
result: 5:03
